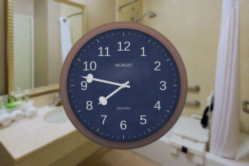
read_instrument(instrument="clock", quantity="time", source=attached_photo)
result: 7:47
